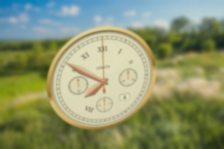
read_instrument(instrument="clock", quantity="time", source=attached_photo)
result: 7:51
